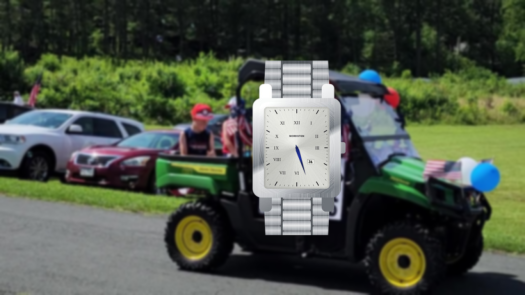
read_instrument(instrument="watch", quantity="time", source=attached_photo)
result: 5:27
